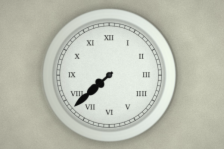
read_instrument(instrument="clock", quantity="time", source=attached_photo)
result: 7:38
